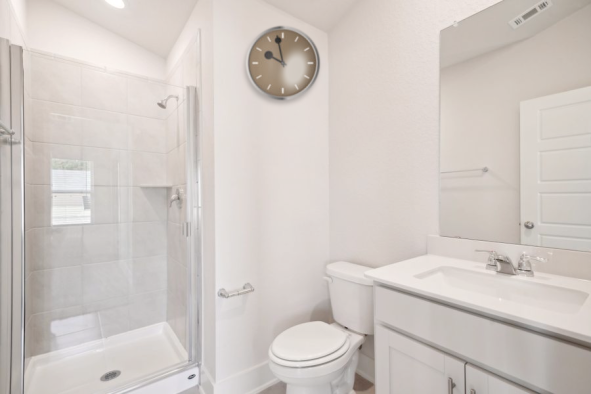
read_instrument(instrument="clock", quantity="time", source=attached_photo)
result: 9:58
